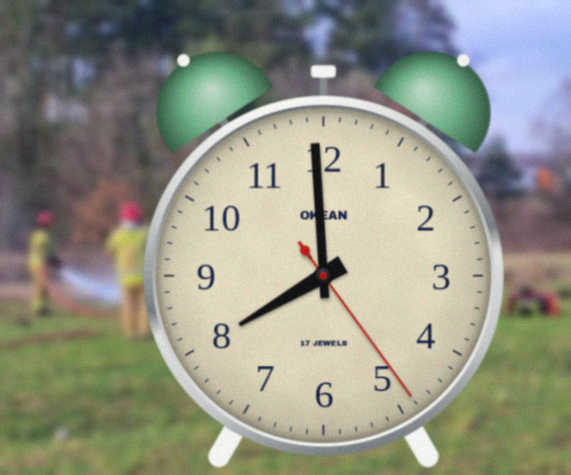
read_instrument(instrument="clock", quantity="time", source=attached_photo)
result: 7:59:24
